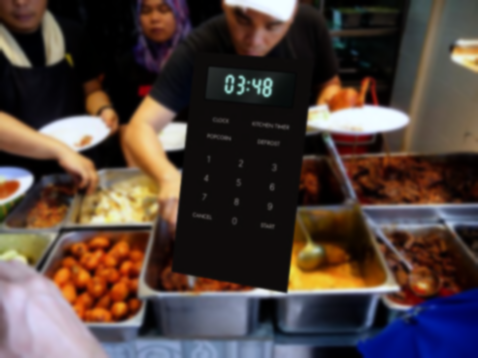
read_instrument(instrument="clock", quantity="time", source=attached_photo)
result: 3:48
